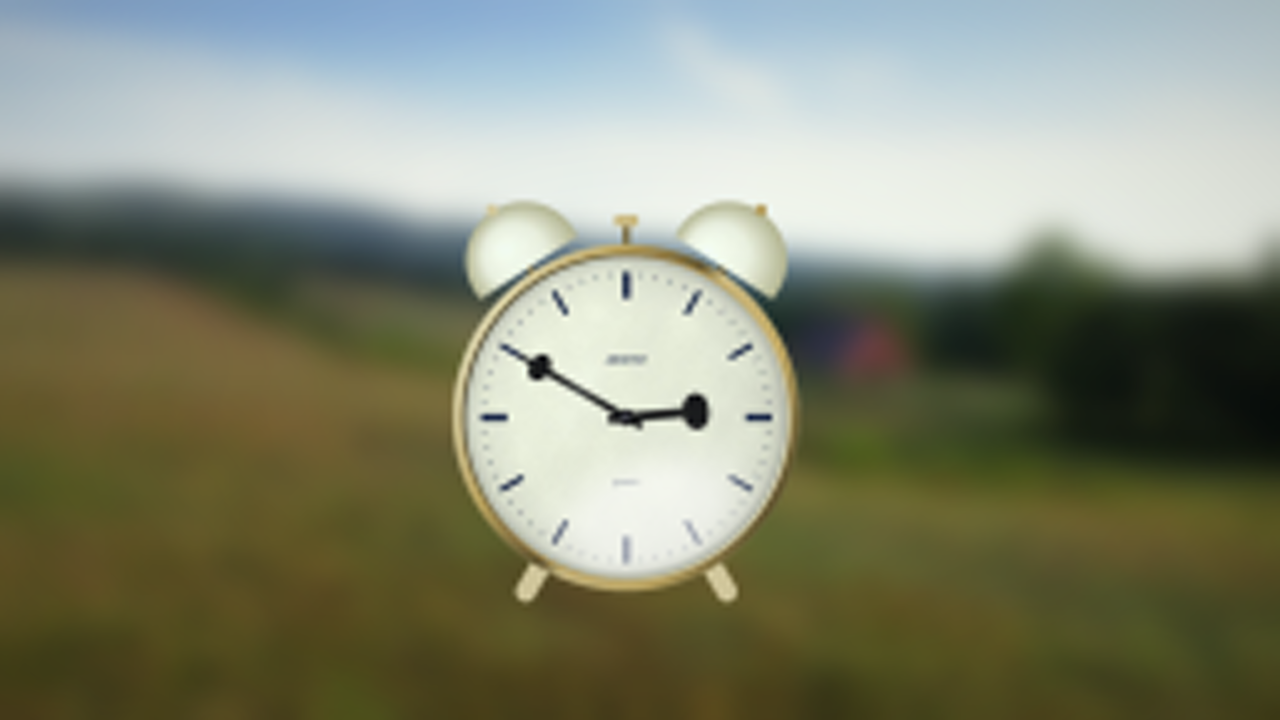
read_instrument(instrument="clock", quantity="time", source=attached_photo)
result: 2:50
